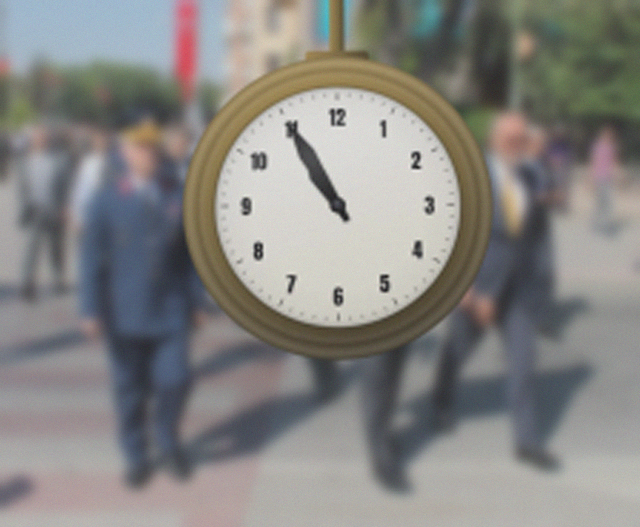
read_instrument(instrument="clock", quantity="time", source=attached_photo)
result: 10:55
